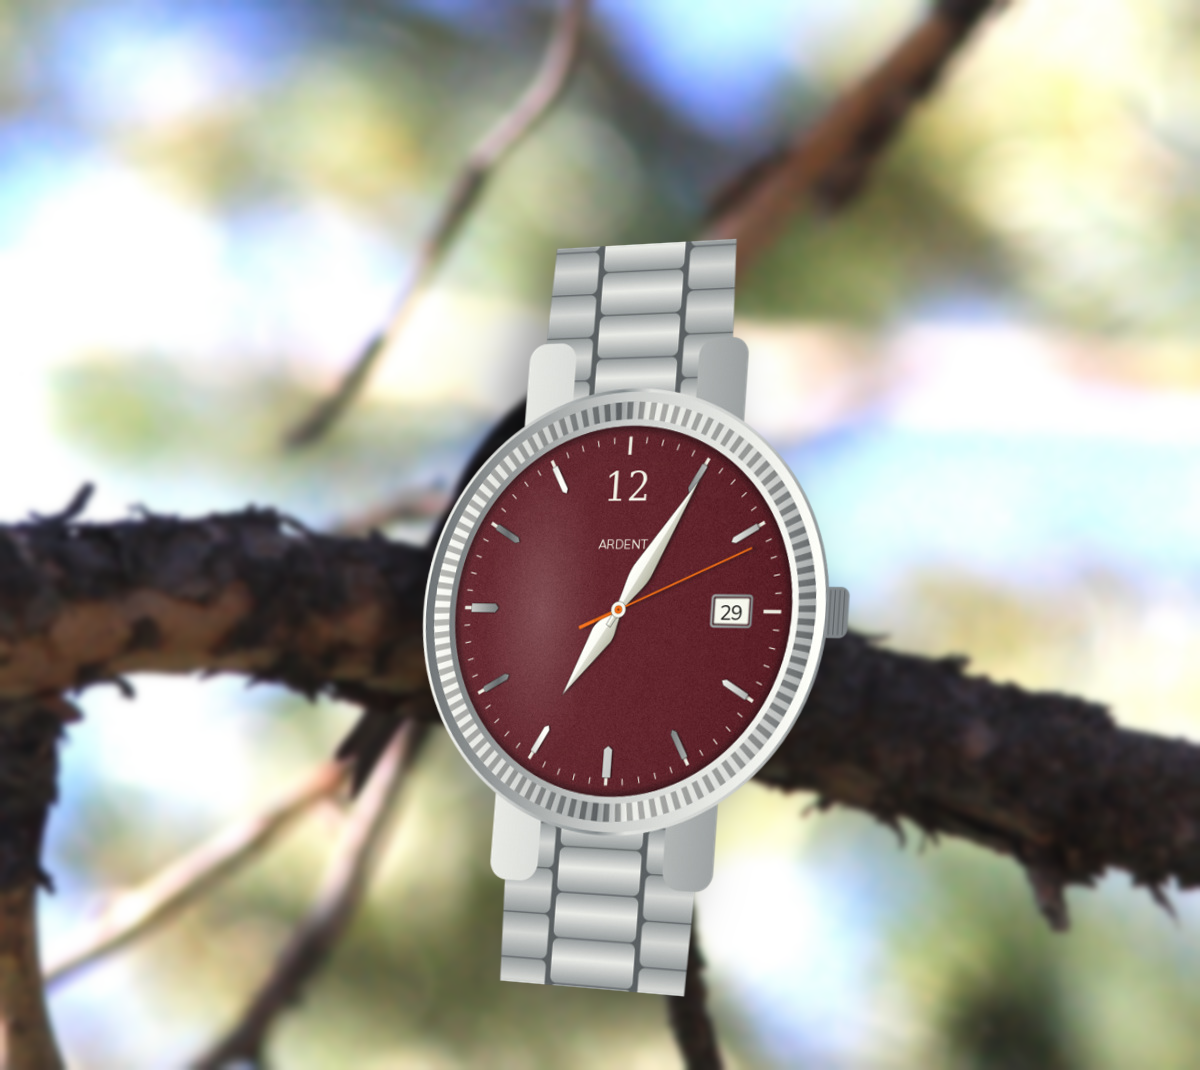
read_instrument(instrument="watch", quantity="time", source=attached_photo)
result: 7:05:11
